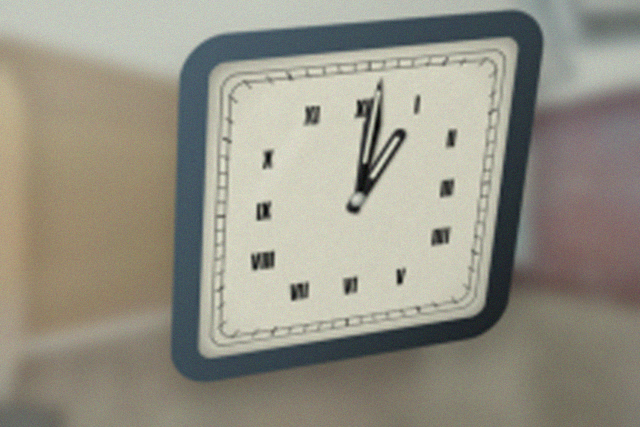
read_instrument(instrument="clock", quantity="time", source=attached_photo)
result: 1:01
